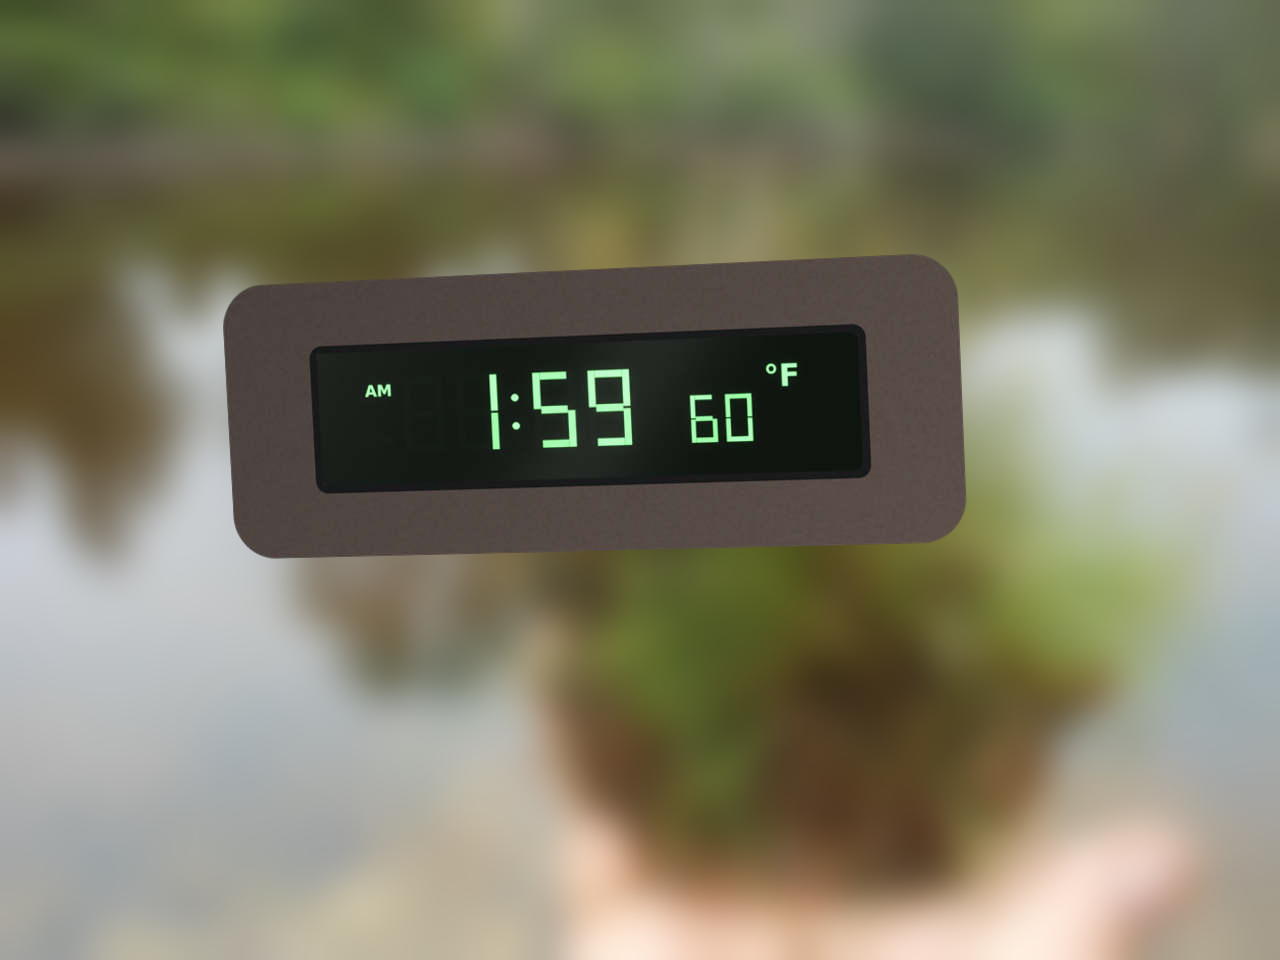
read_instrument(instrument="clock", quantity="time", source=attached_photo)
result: 1:59
